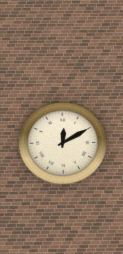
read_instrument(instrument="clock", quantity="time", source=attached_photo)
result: 12:10
